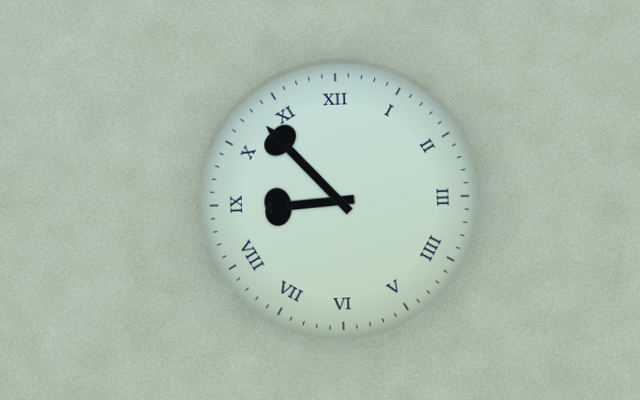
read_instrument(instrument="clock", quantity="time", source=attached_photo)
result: 8:53
